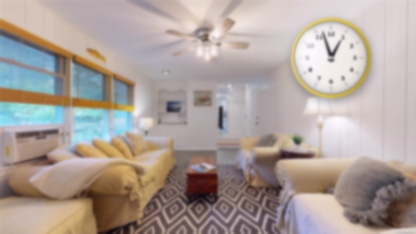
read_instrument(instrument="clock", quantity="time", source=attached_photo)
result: 12:57
